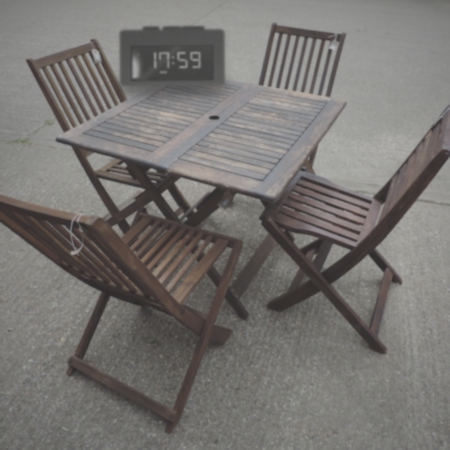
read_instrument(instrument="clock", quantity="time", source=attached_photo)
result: 17:59
